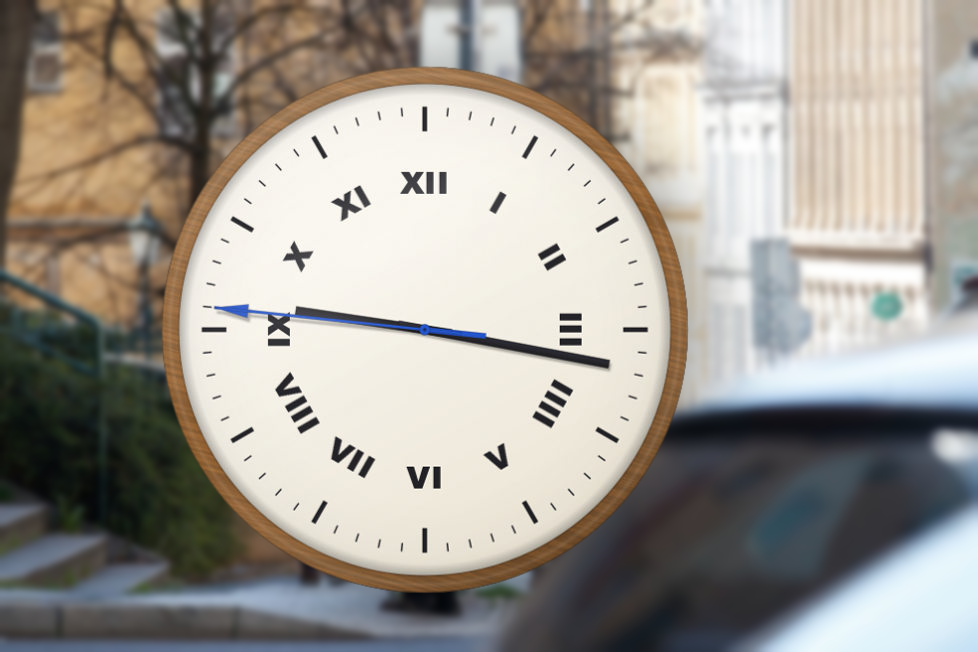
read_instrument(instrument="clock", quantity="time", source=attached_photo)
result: 9:16:46
